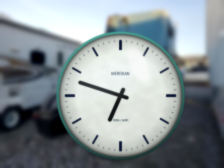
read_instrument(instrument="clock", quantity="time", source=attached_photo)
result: 6:48
